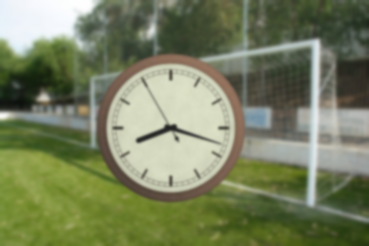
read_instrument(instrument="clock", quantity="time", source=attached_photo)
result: 8:17:55
